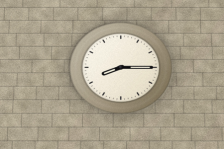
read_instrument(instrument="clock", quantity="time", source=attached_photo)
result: 8:15
